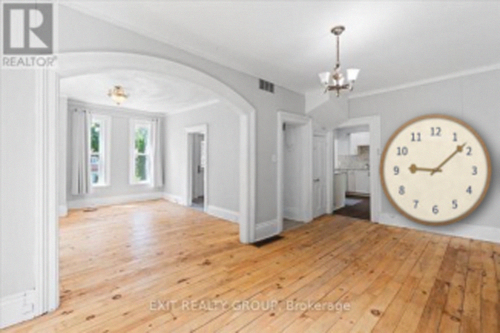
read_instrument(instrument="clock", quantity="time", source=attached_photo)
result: 9:08
